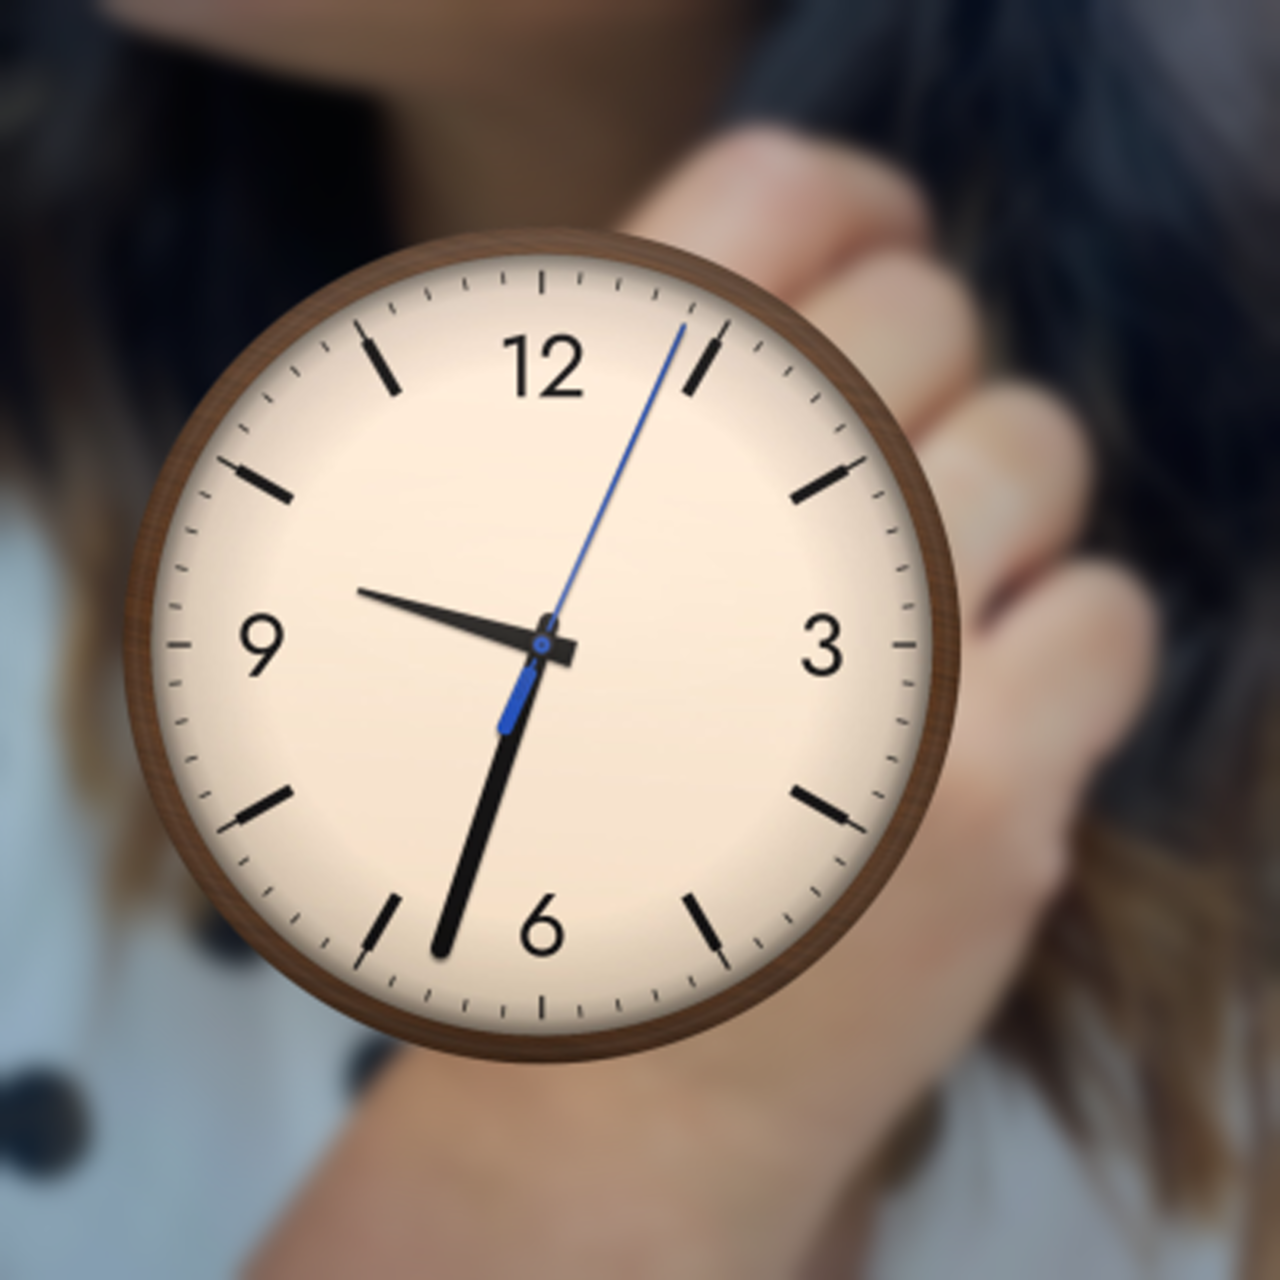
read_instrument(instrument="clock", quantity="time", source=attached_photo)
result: 9:33:04
